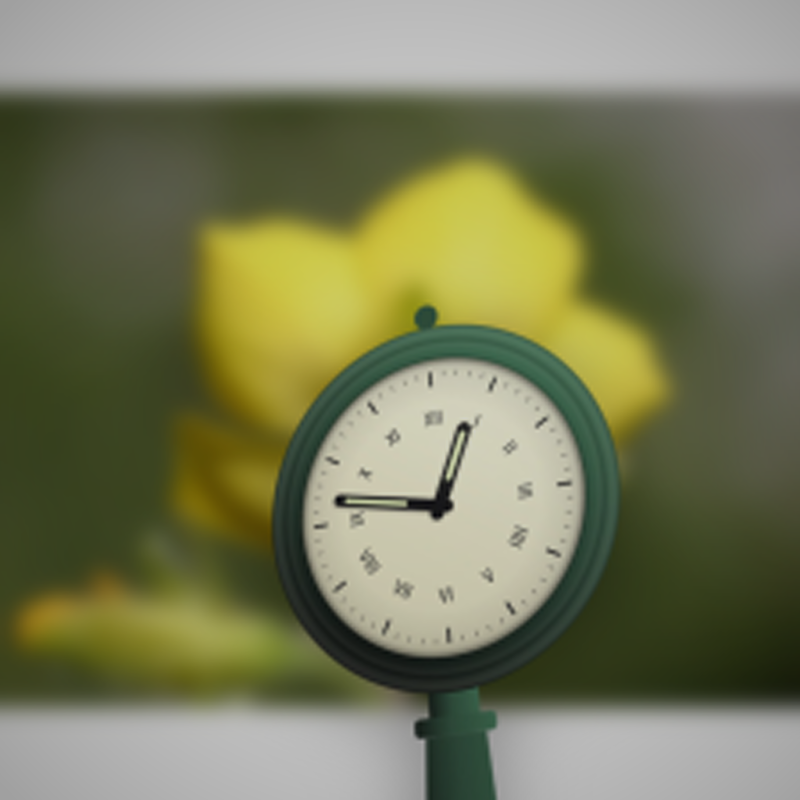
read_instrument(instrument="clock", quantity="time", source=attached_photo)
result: 12:47
